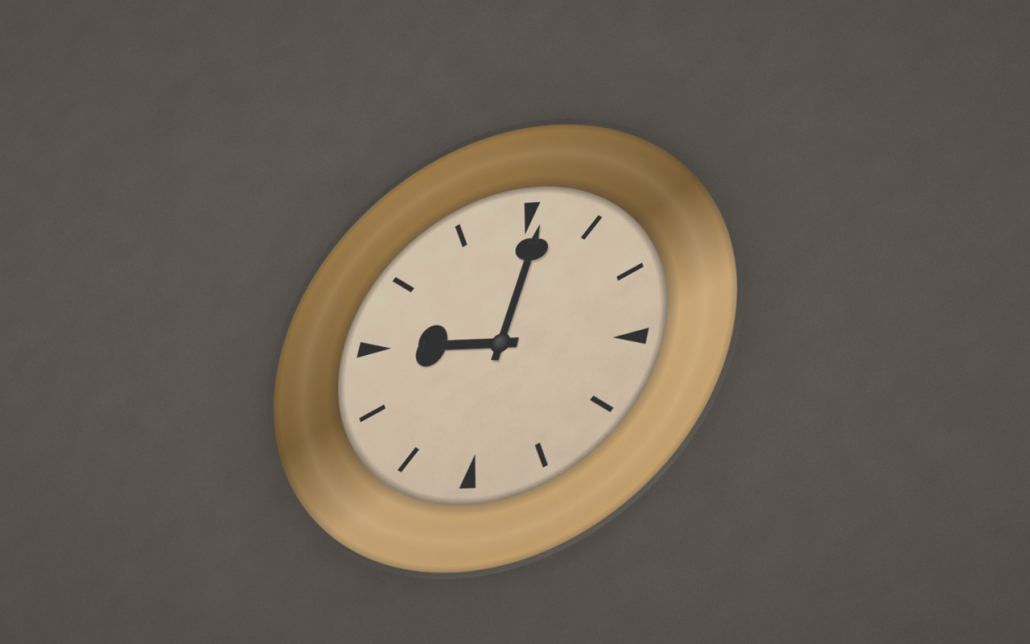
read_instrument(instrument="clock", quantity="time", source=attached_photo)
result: 9:01
